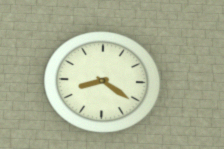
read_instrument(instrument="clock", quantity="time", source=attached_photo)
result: 8:21
